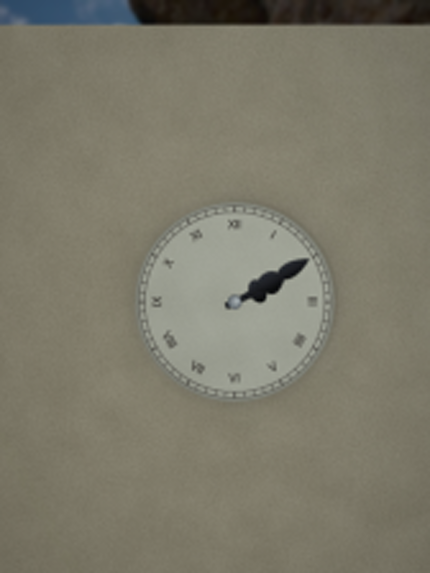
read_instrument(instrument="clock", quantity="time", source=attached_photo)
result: 2:10
